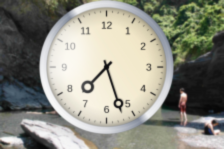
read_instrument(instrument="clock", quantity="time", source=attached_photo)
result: 7:27
